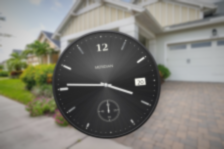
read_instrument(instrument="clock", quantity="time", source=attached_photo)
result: 3:46
